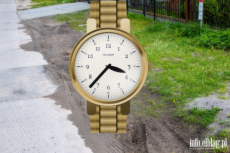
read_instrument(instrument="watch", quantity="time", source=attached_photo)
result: 3:37
